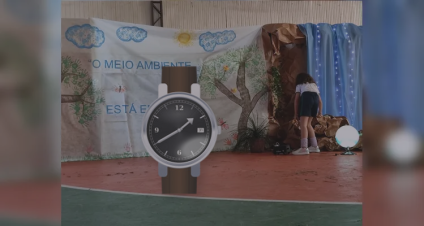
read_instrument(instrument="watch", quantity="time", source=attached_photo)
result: 1:40
